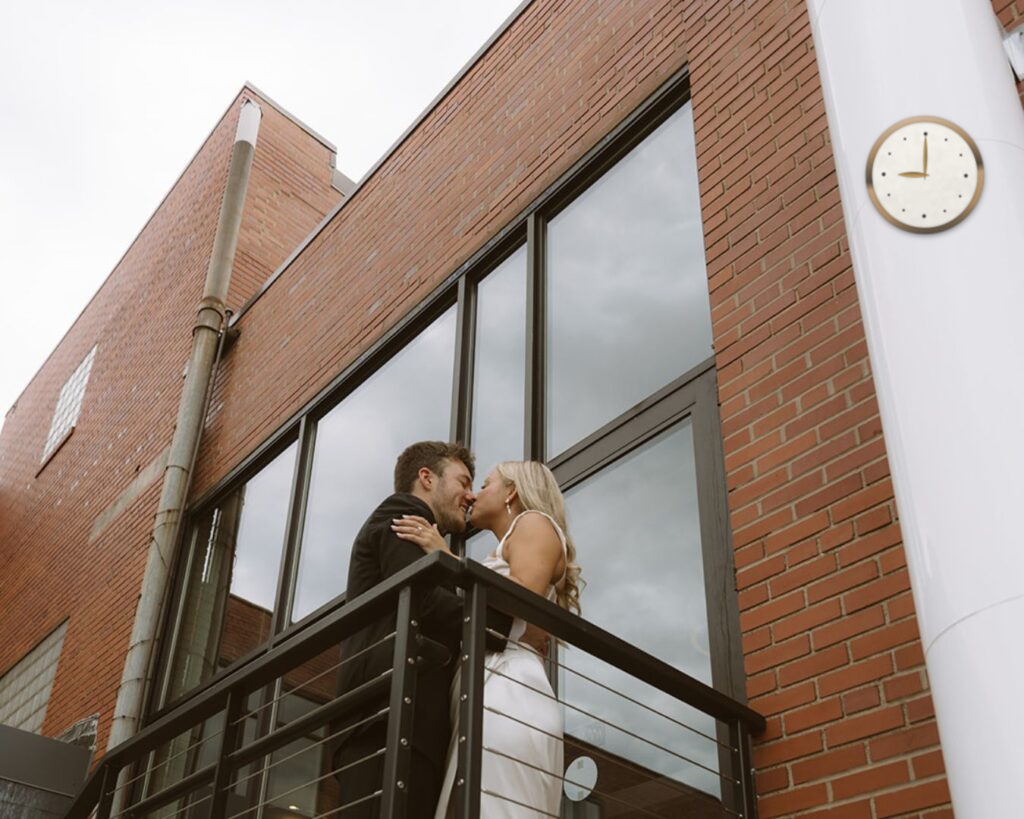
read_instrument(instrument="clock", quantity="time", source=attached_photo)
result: 9:00
